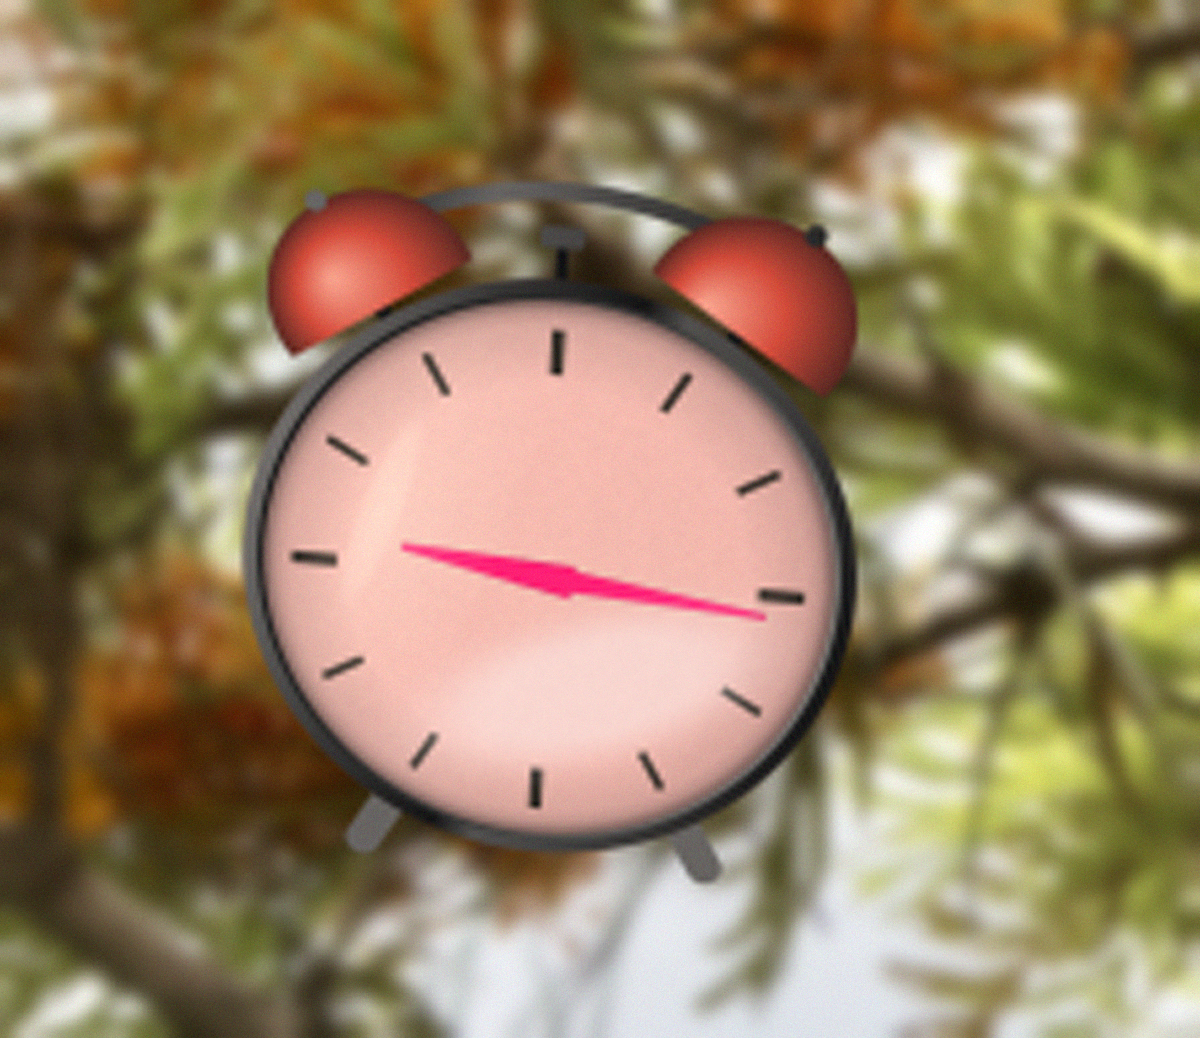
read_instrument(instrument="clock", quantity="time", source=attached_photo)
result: 9:16
